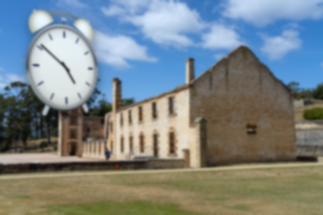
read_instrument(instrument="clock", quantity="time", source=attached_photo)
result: 4:51
